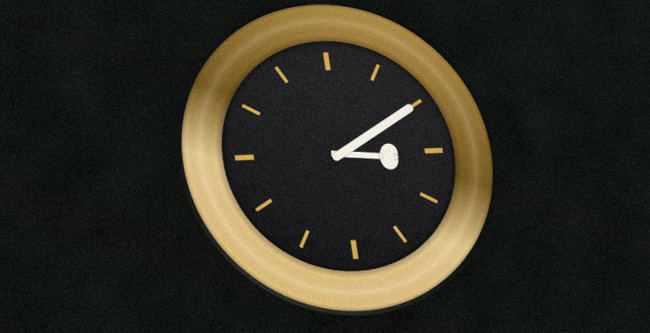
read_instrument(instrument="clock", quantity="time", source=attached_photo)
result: 3:10
